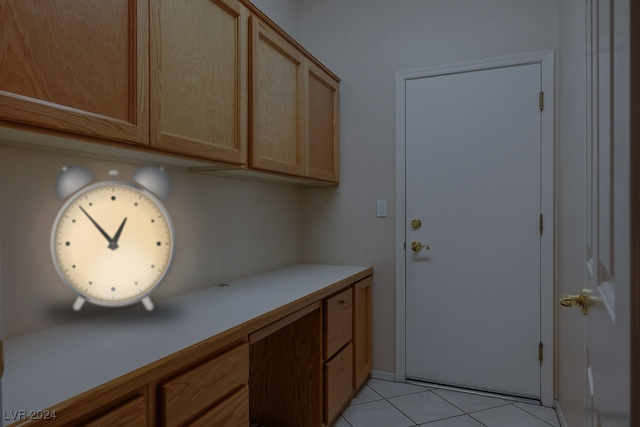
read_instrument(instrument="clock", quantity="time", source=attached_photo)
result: 12:53
